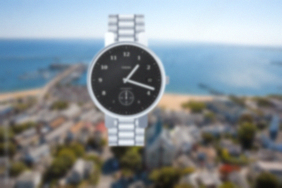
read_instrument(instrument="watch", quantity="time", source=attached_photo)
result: 1:18
